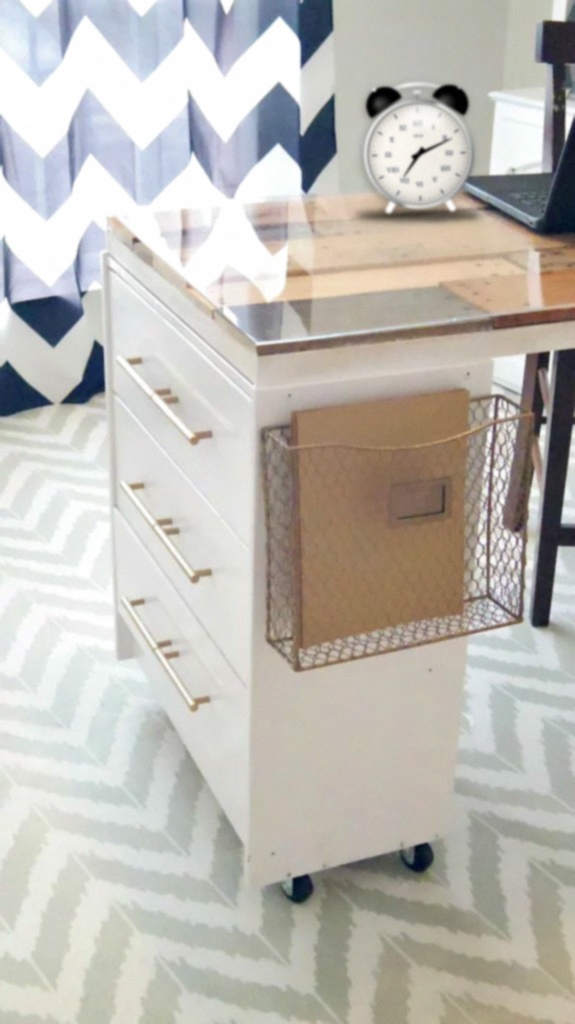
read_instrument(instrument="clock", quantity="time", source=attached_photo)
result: 7:11
